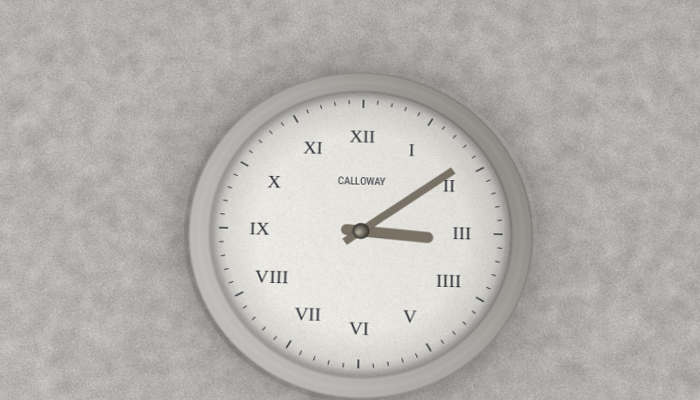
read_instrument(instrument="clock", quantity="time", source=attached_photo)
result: 3:09
